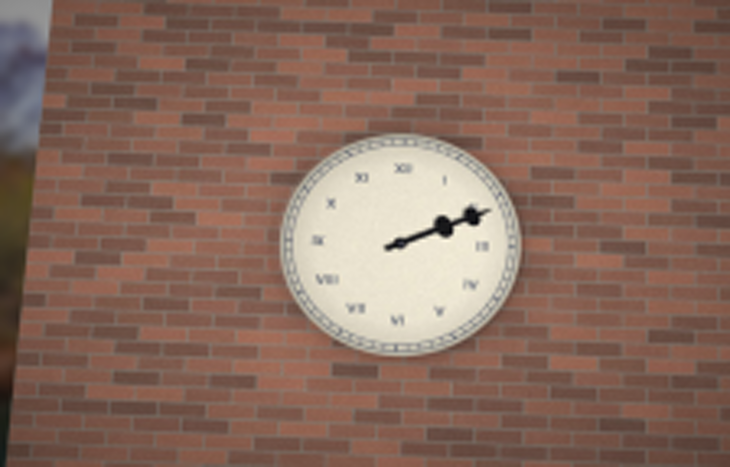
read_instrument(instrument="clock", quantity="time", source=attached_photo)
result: 2:11
